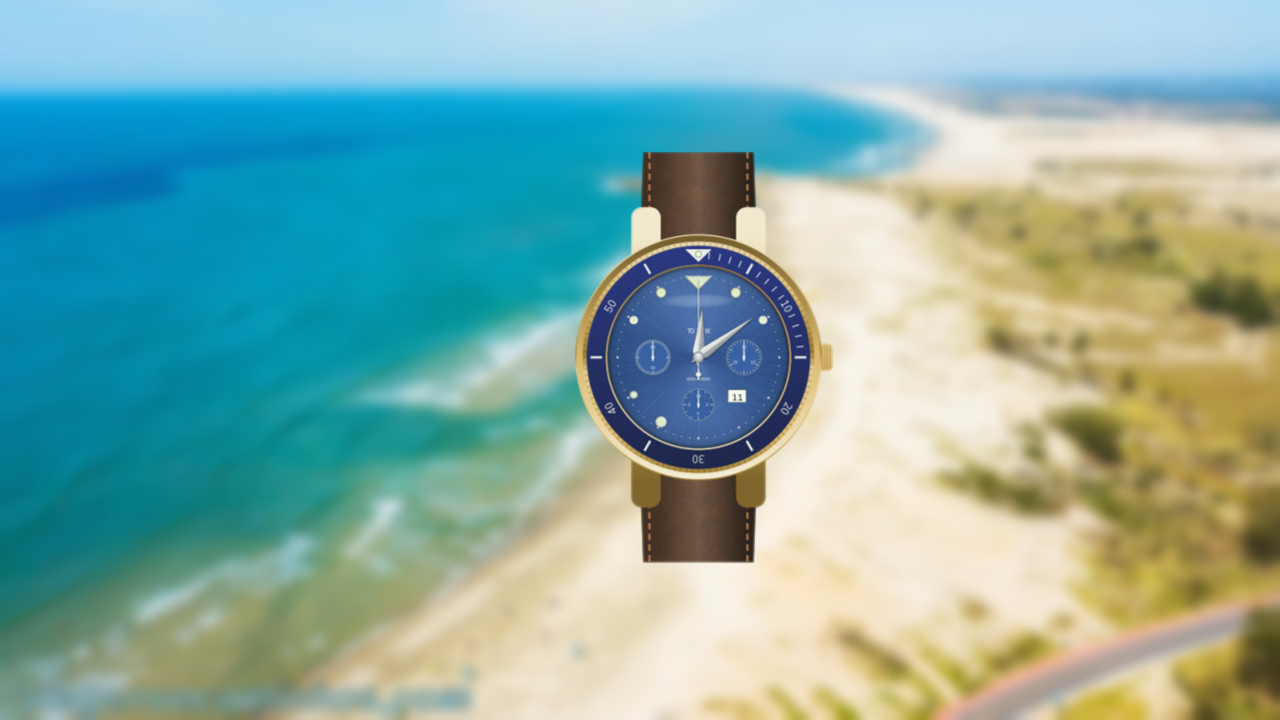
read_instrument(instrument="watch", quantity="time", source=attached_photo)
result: 12:09
